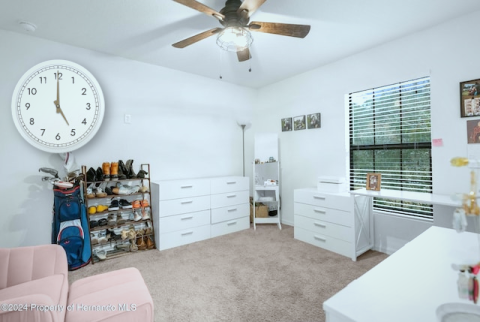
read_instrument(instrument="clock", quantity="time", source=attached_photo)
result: 5:00
